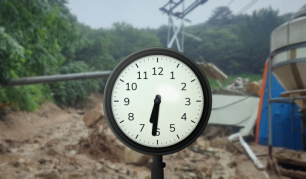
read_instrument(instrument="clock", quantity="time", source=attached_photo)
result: 6:31
